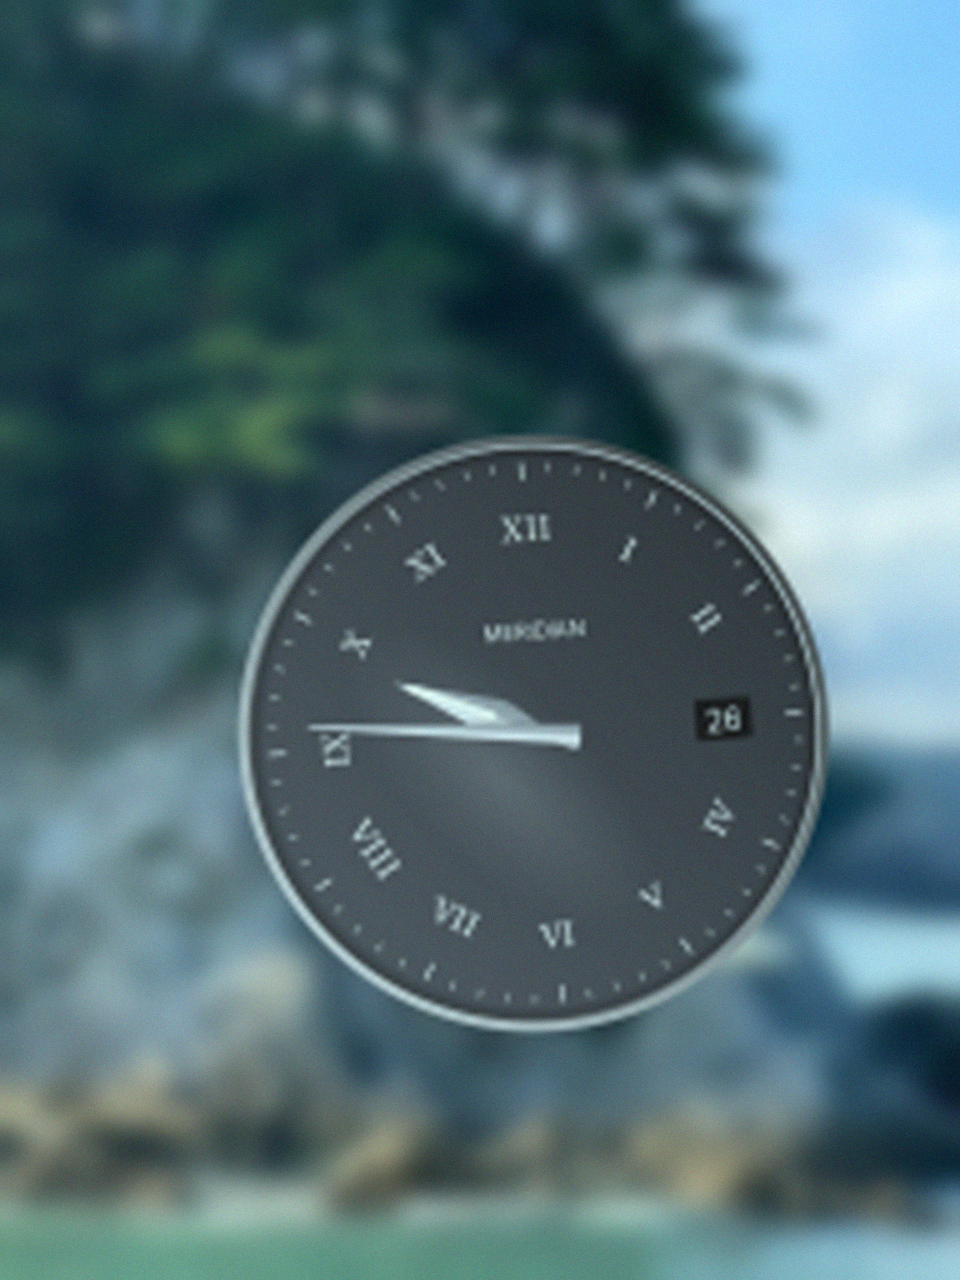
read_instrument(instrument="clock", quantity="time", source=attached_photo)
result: 9:46
